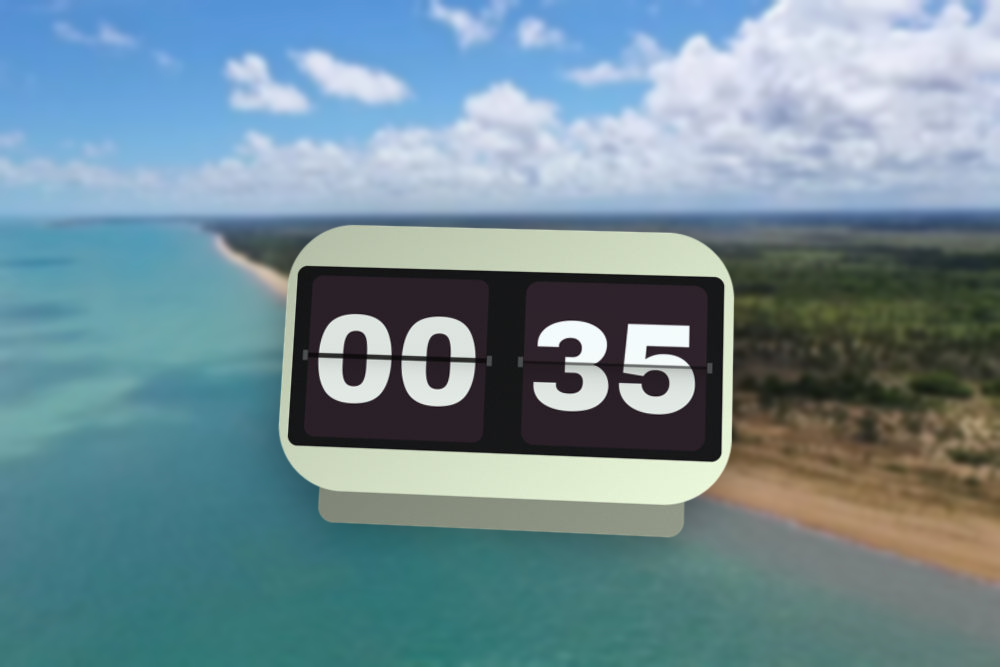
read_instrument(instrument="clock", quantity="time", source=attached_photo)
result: 0:35
